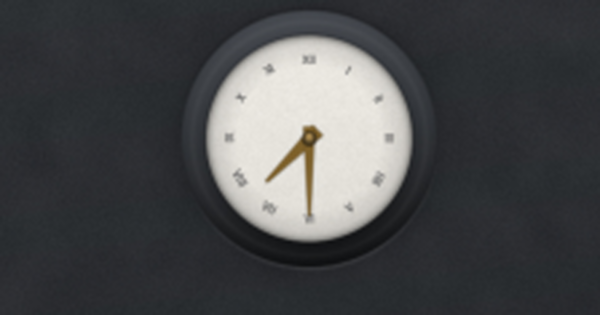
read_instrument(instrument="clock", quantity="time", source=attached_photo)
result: 7:30
